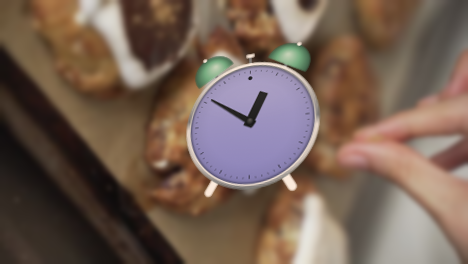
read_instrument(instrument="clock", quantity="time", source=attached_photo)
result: 12:51
